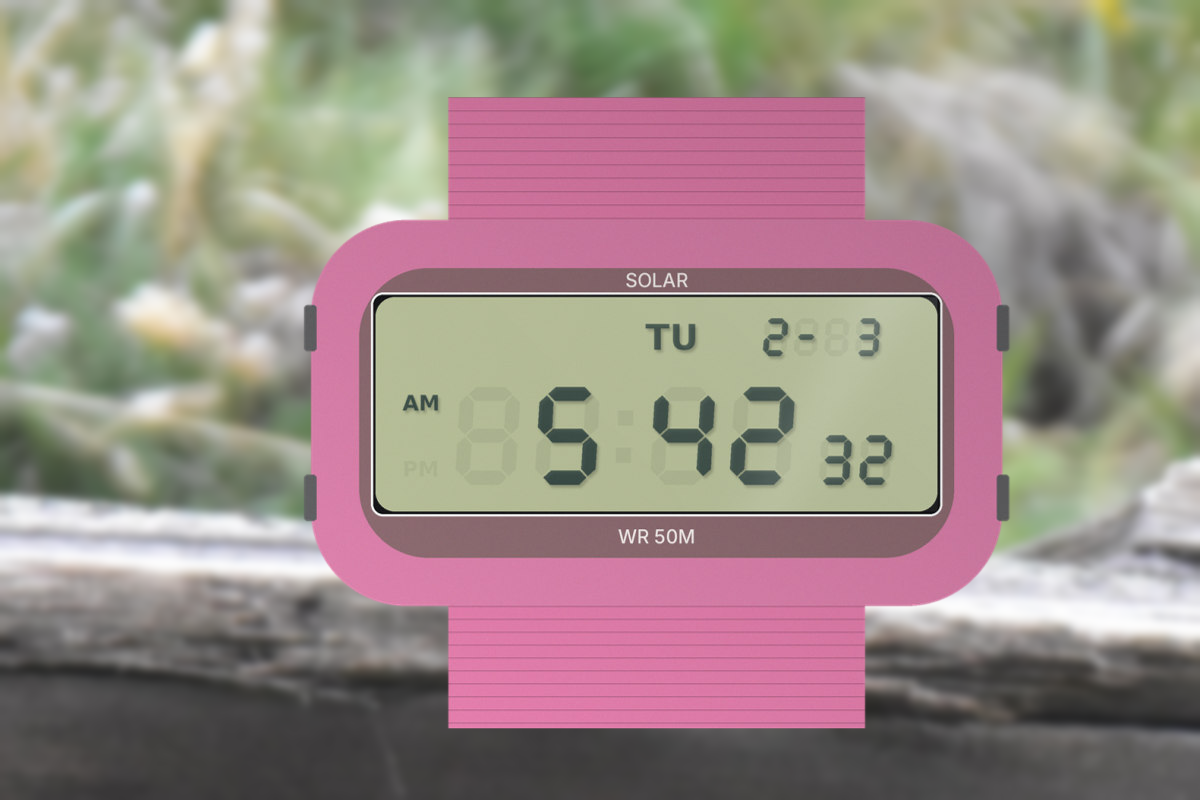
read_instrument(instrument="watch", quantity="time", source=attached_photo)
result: 5:42:32
